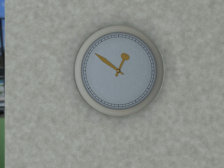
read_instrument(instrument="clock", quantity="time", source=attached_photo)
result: 12:51
